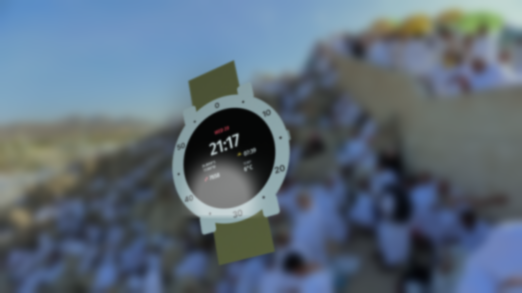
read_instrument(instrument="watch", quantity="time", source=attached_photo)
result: 21:17
